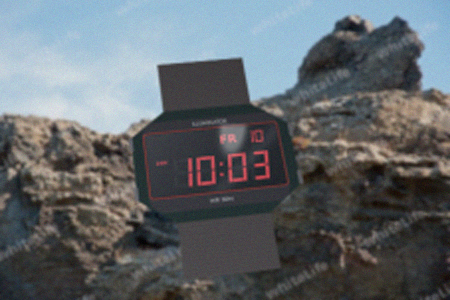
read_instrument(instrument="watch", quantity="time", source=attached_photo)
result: 10:03
